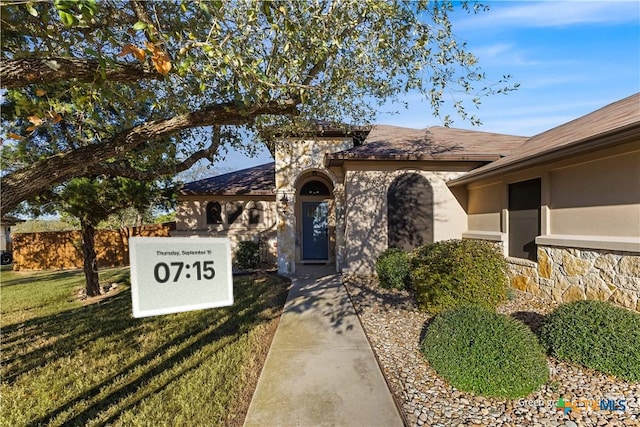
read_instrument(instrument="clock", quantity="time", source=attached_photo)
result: 7:15
